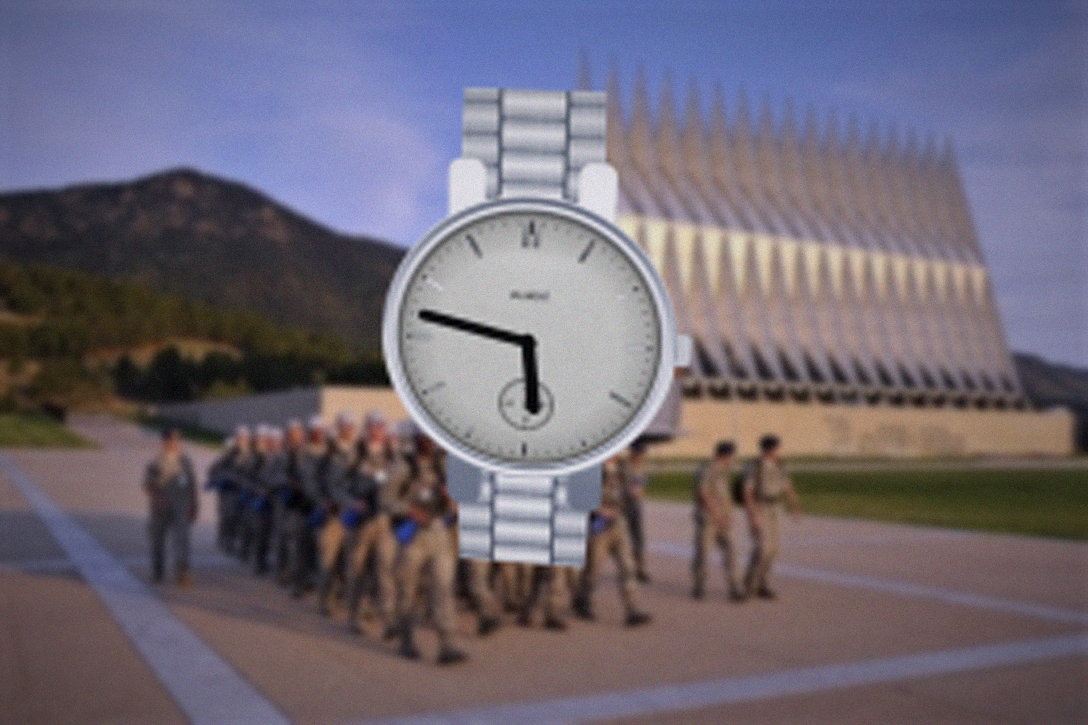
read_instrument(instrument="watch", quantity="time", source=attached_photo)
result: 5:47
